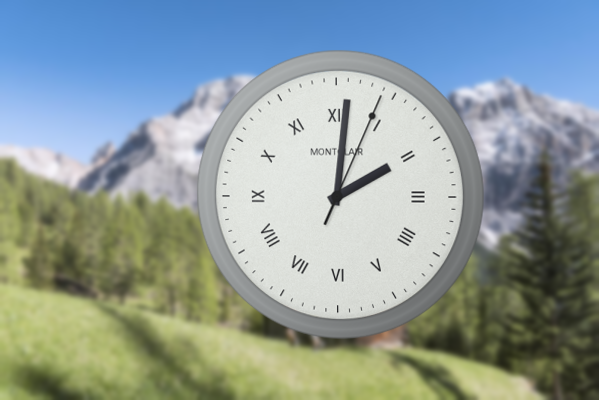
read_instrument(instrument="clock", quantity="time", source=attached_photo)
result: 2:01:04
